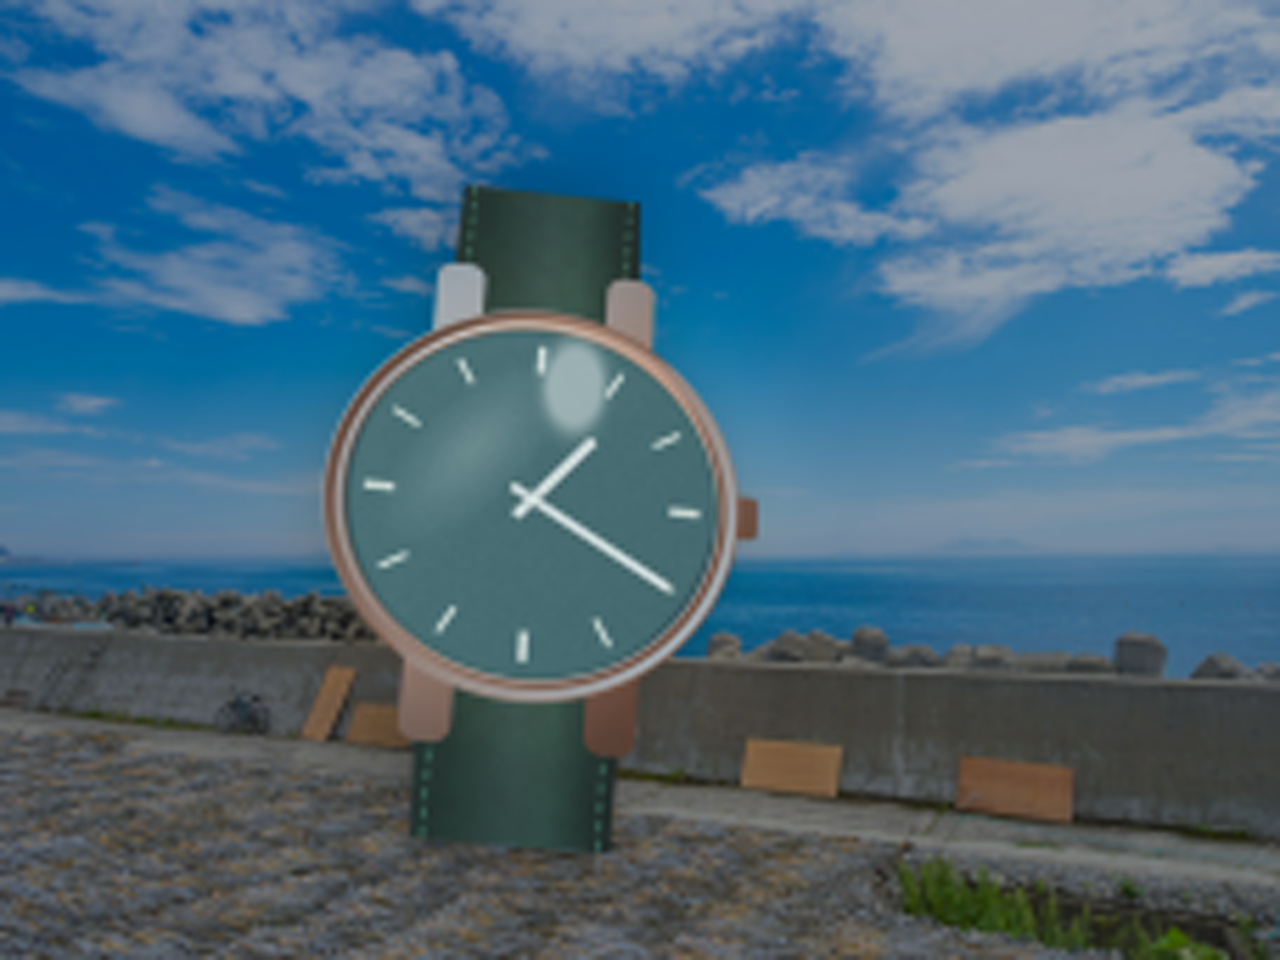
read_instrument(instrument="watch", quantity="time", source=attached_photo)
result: 1:20
